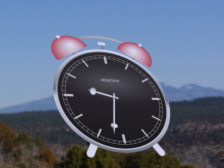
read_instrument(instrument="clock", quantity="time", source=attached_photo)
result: 9:32
